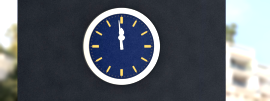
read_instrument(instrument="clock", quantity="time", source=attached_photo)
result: 11:59
